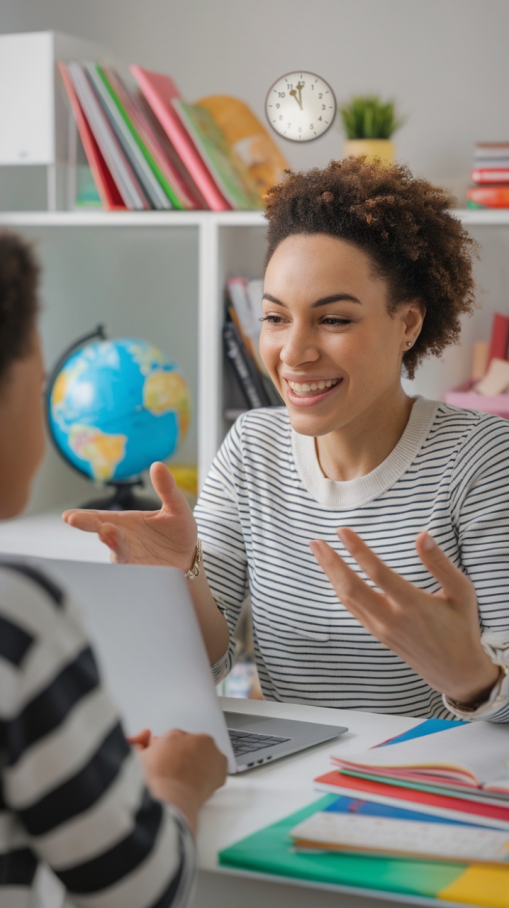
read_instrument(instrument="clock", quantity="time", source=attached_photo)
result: 10:59
